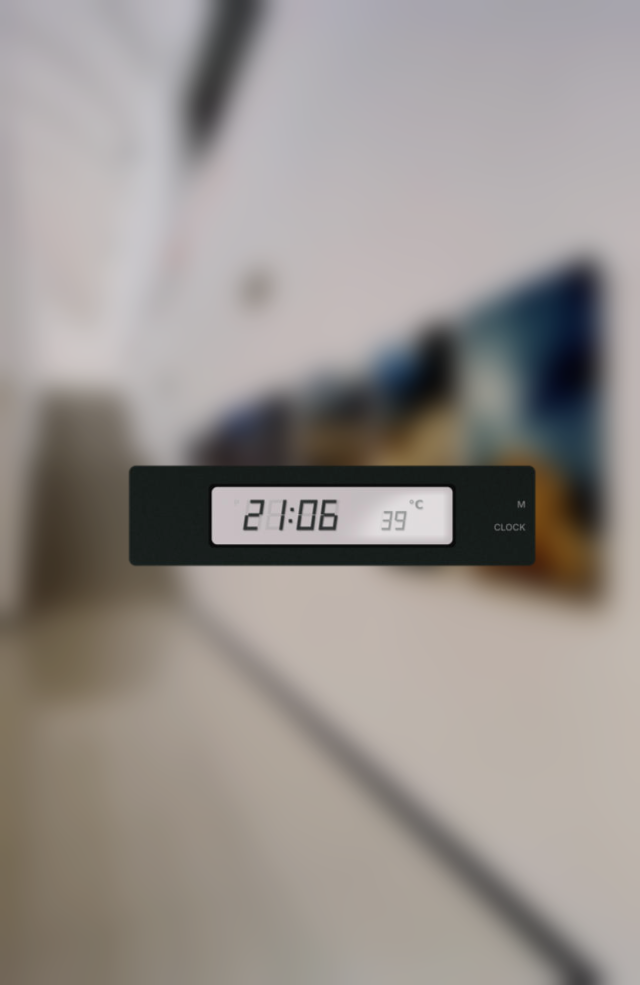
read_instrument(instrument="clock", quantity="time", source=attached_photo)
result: 21:06
